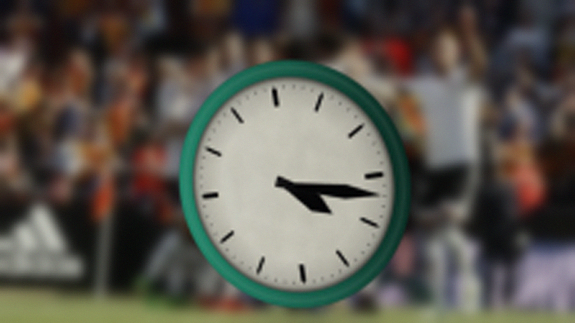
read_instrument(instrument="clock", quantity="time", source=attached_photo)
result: 4:17
